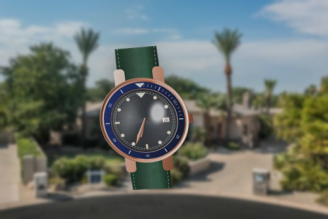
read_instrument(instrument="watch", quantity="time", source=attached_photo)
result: 6:34
